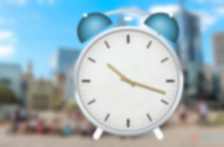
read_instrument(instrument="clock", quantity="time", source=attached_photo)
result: 10:18
